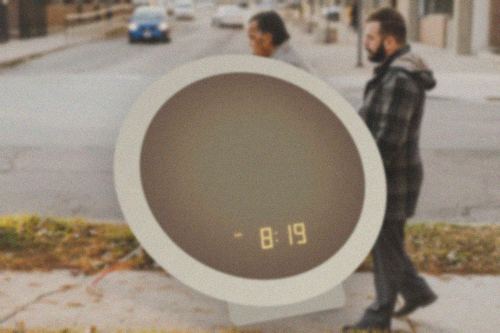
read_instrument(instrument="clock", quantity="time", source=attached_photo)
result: 8:19
